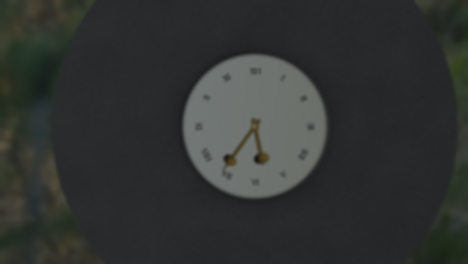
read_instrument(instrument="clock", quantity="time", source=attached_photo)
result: 5:36
